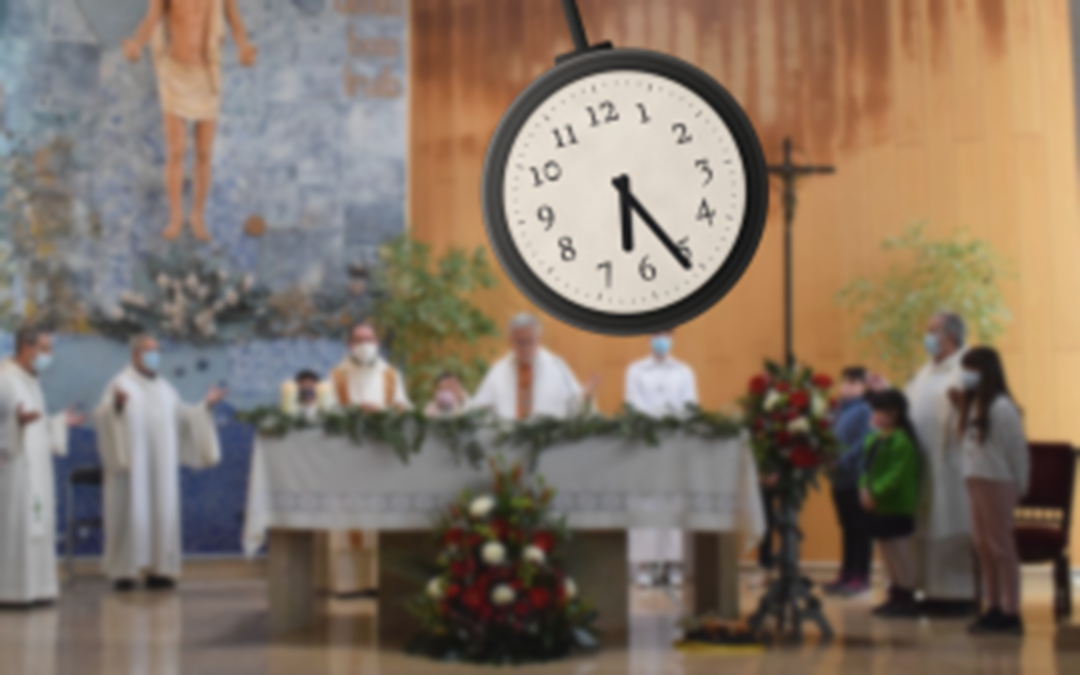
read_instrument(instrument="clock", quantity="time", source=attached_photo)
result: 6:26
